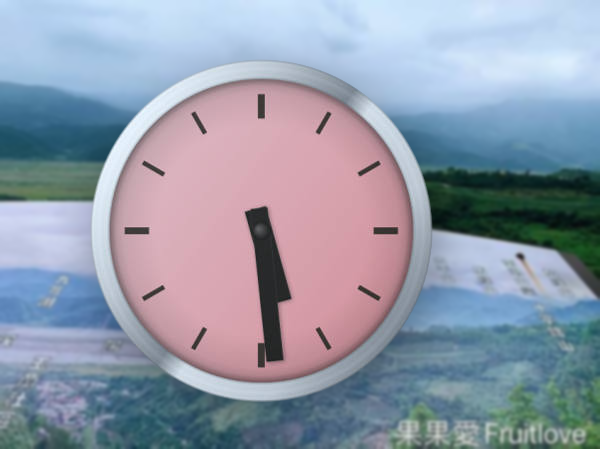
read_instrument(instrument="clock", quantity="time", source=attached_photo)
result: 5:29
